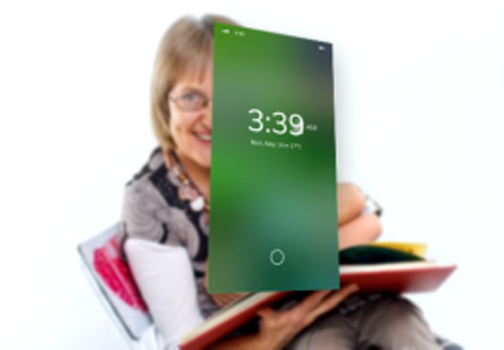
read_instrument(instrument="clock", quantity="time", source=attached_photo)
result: 3:39
